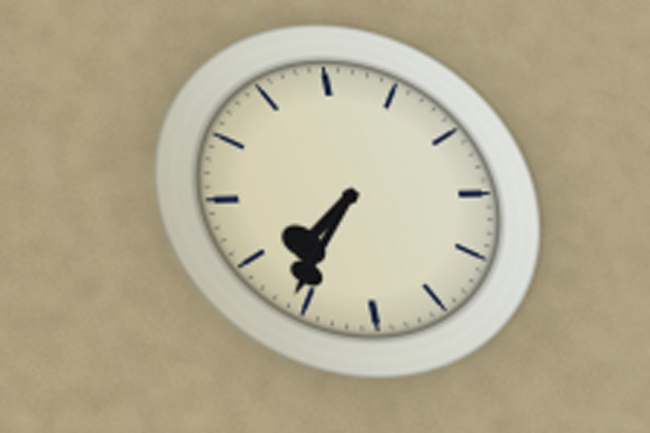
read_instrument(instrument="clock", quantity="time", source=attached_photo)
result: 7:36
